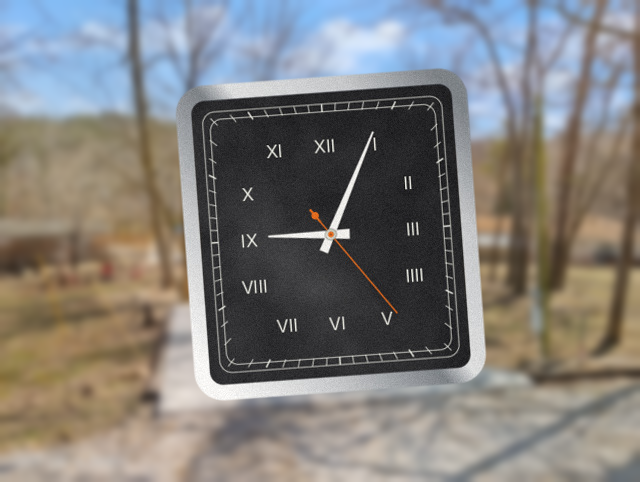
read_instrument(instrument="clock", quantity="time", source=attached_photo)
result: 9:04:24
